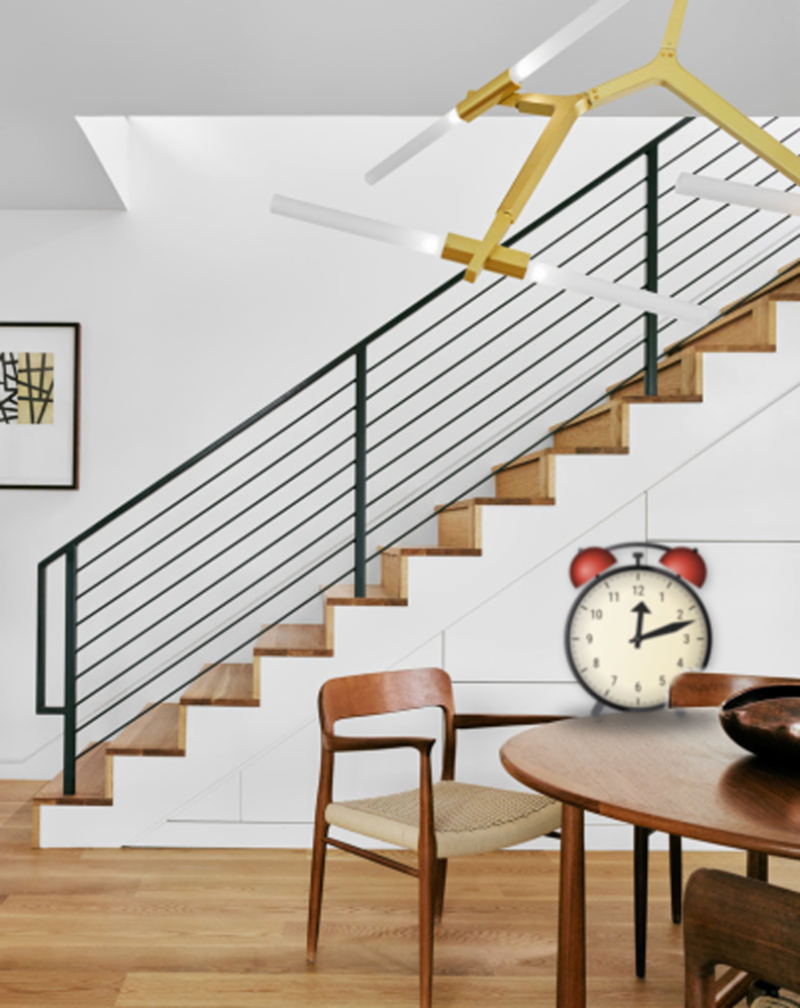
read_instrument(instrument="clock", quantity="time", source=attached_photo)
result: 12:12
